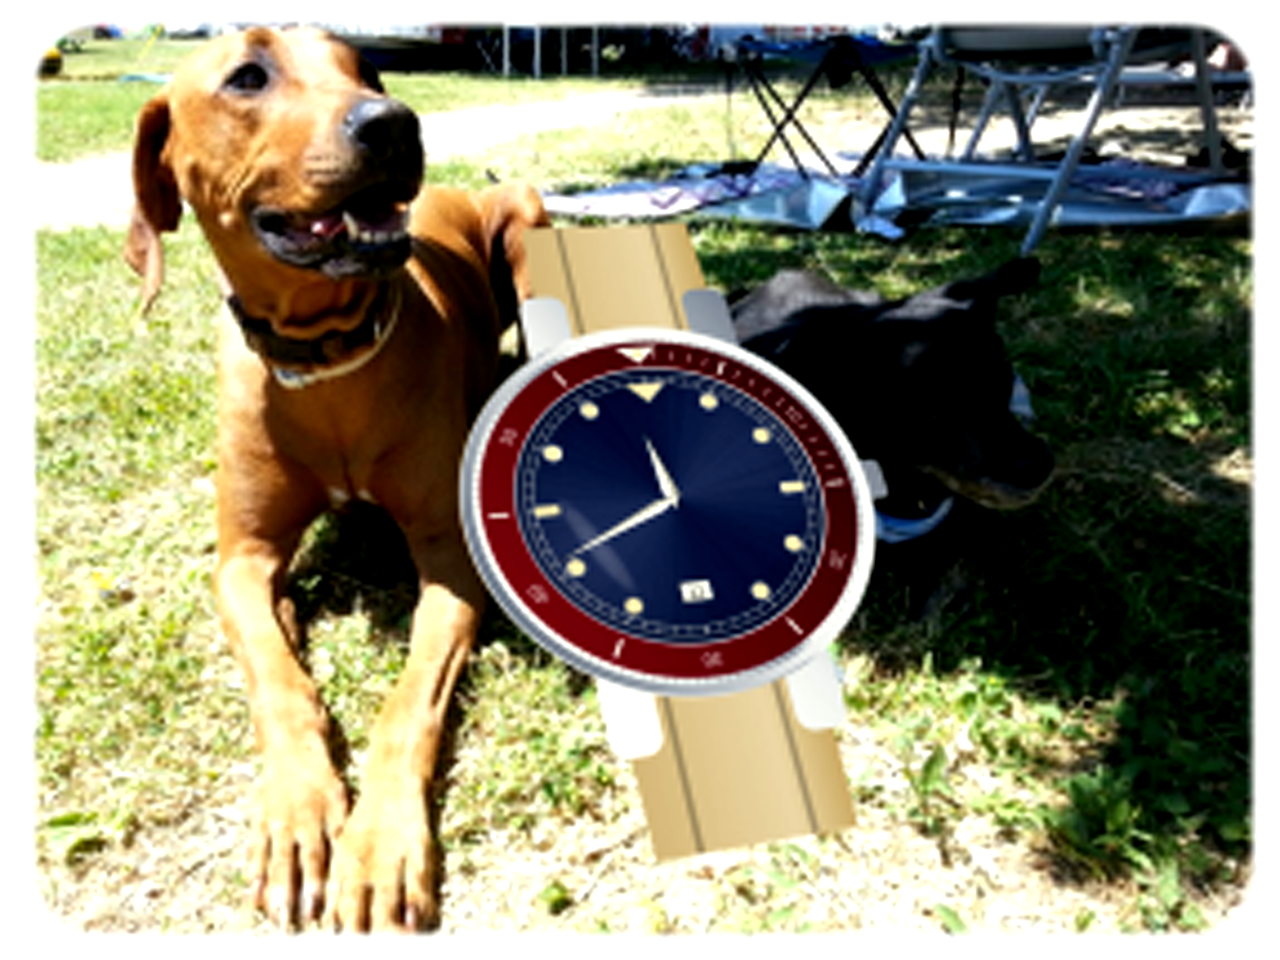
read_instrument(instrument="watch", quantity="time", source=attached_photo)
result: 11:41
